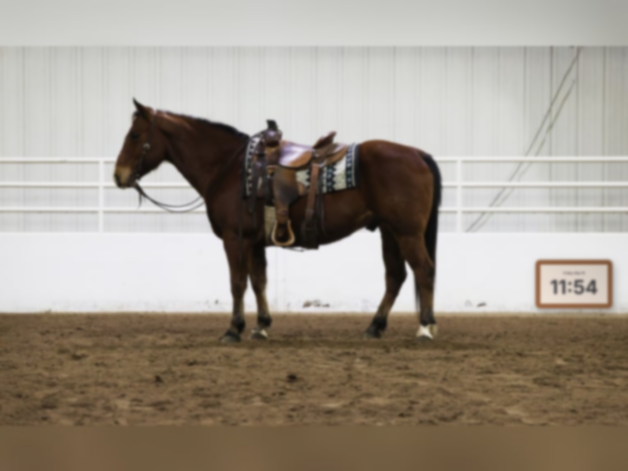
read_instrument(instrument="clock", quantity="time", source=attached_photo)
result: 11:54
